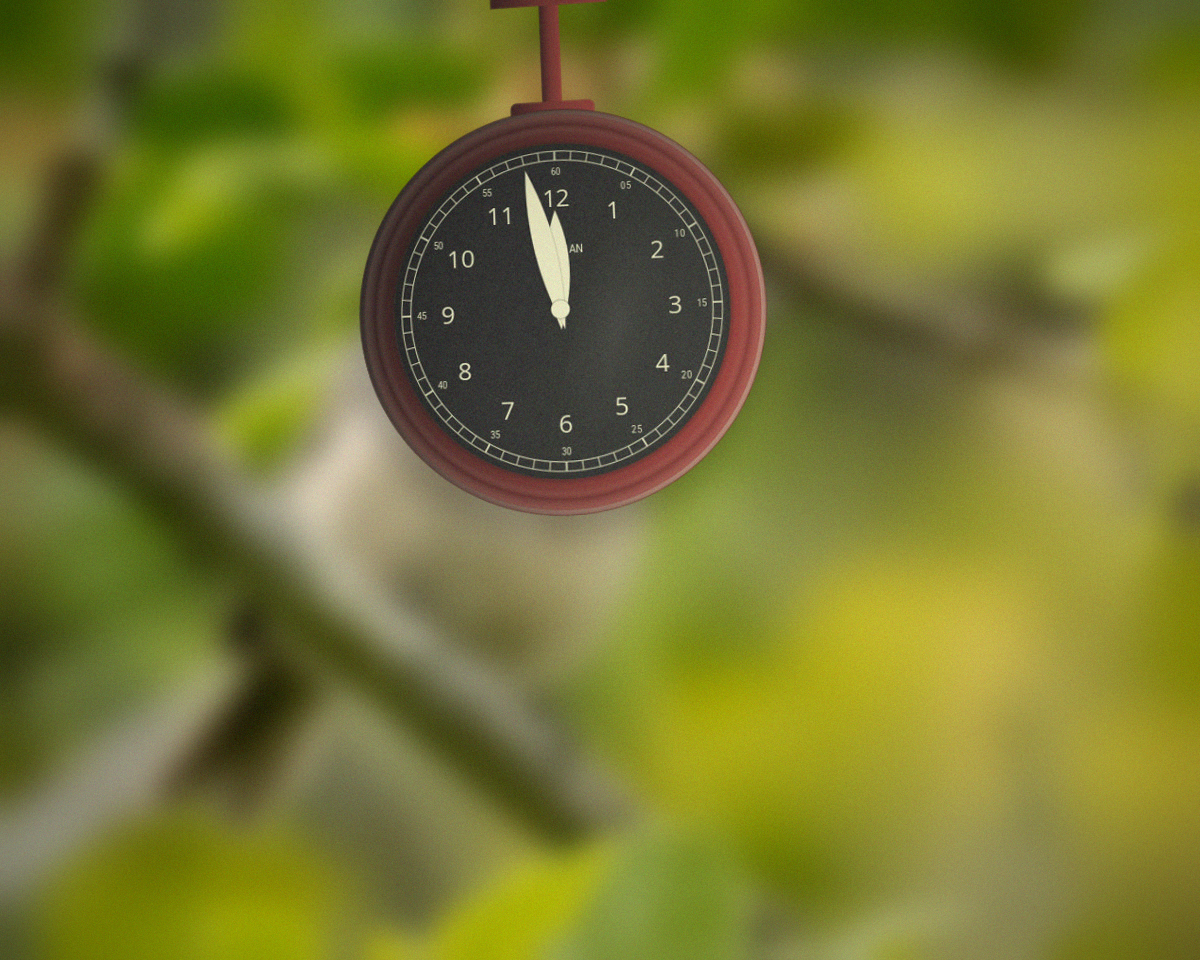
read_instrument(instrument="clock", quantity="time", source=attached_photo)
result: 11:58
